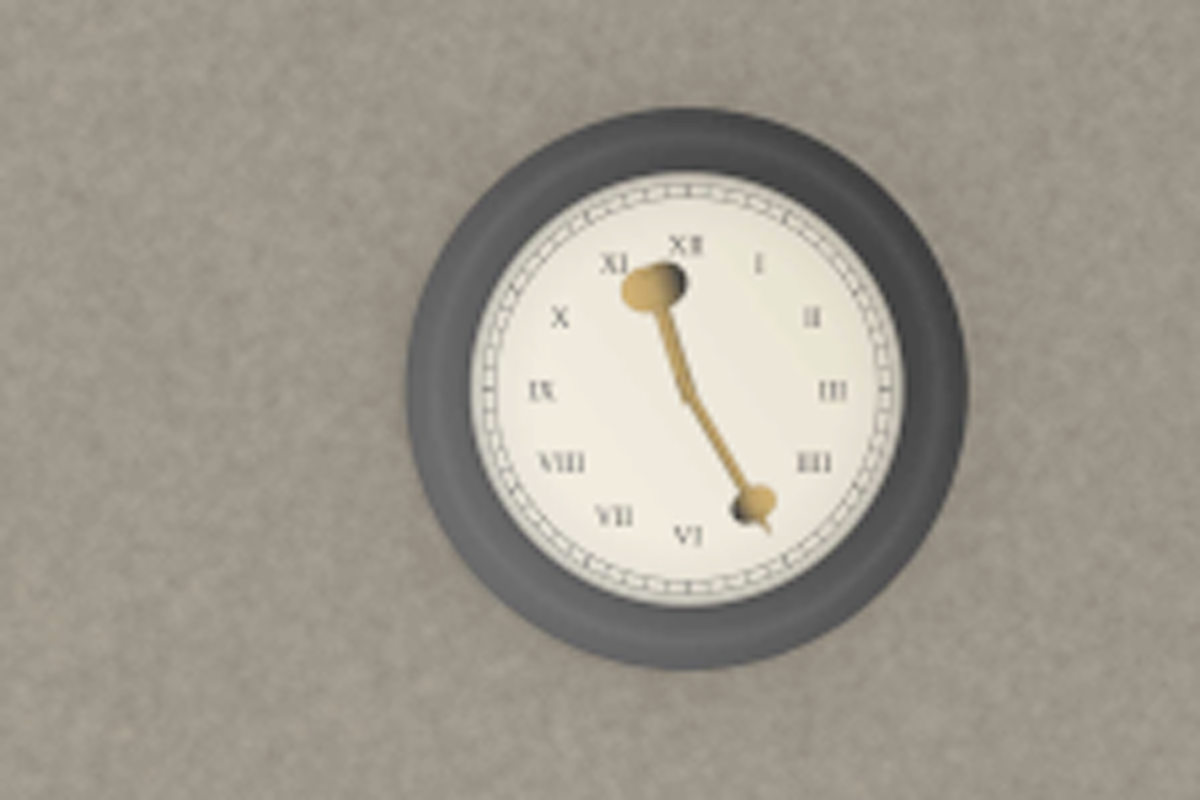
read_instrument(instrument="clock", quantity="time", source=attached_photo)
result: 11:25
